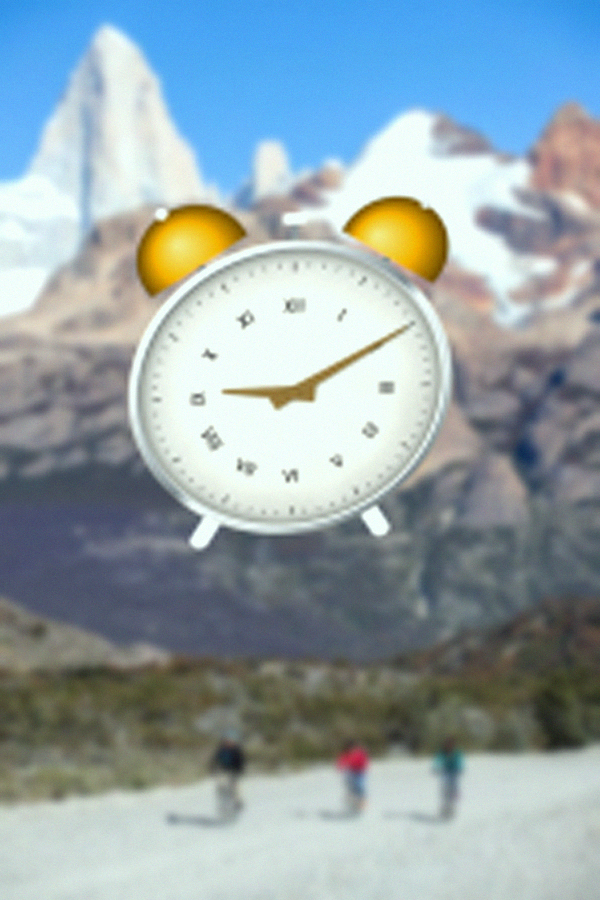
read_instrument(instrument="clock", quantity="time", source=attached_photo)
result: 9:10
